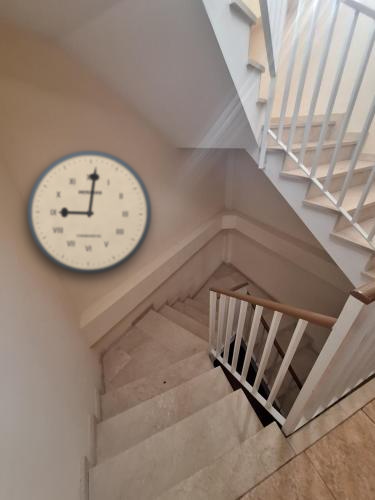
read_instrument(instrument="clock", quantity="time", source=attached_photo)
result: 9:01
